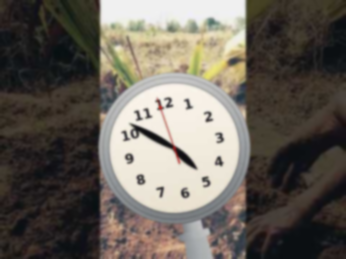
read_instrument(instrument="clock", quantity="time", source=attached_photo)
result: 4:51:59
